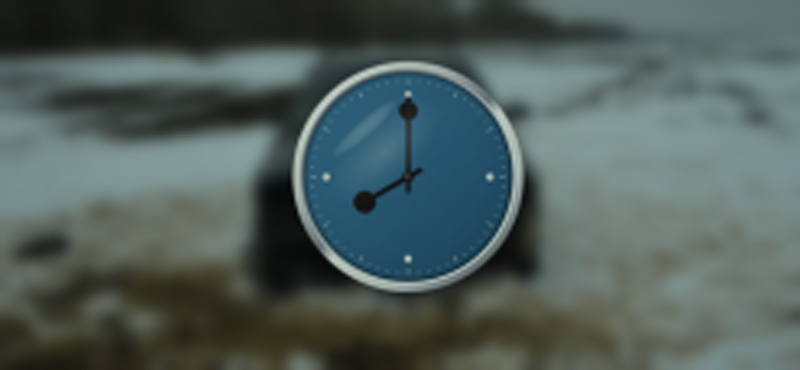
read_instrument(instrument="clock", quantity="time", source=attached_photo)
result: 8:00
